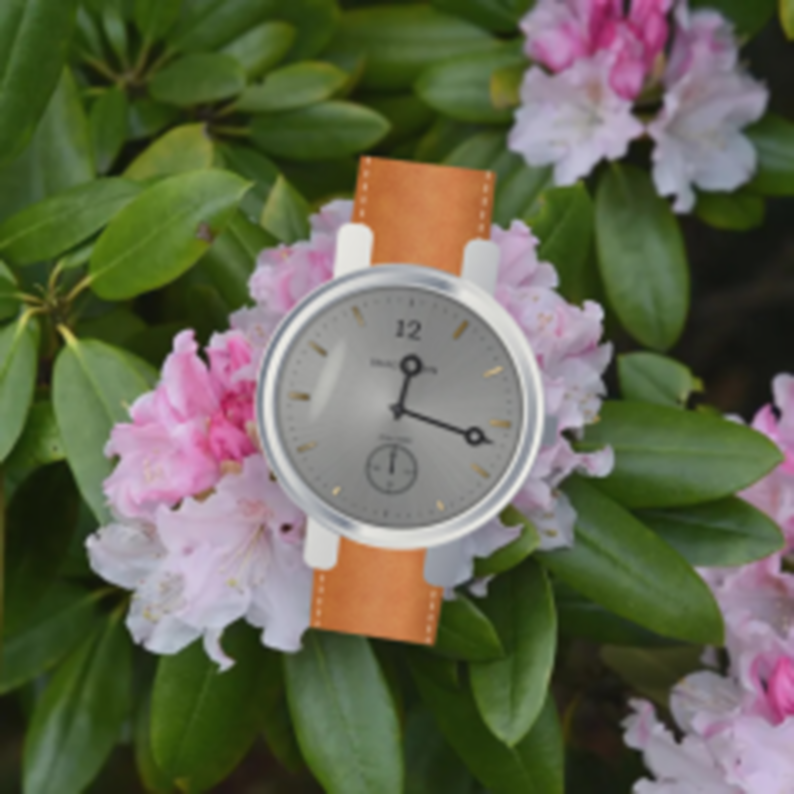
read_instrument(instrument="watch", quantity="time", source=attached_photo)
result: 12:17
